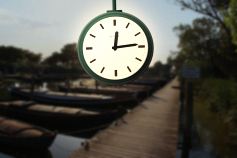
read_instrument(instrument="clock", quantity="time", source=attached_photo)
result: 12:14
